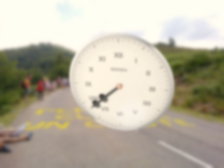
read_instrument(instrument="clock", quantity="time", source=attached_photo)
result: 7:38
